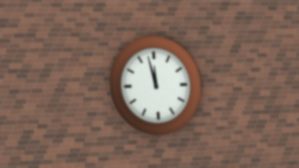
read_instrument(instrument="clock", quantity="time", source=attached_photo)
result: 11:58
